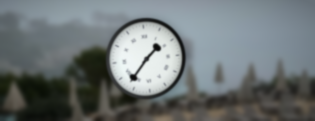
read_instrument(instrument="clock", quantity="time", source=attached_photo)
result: 1:37
